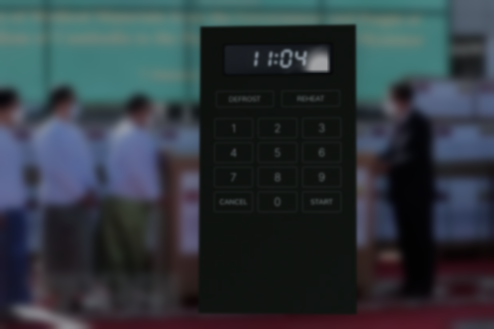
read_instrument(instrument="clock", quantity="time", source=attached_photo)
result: 11:04
